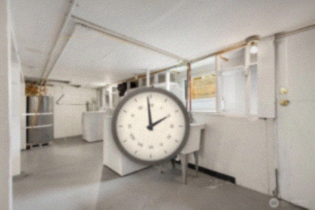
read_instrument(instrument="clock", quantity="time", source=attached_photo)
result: 1:59
